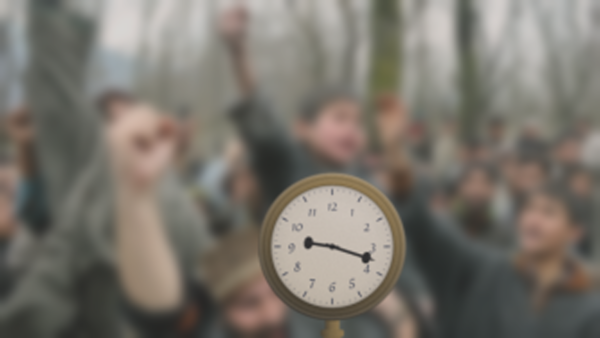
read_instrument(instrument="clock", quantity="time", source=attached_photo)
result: 9:18
